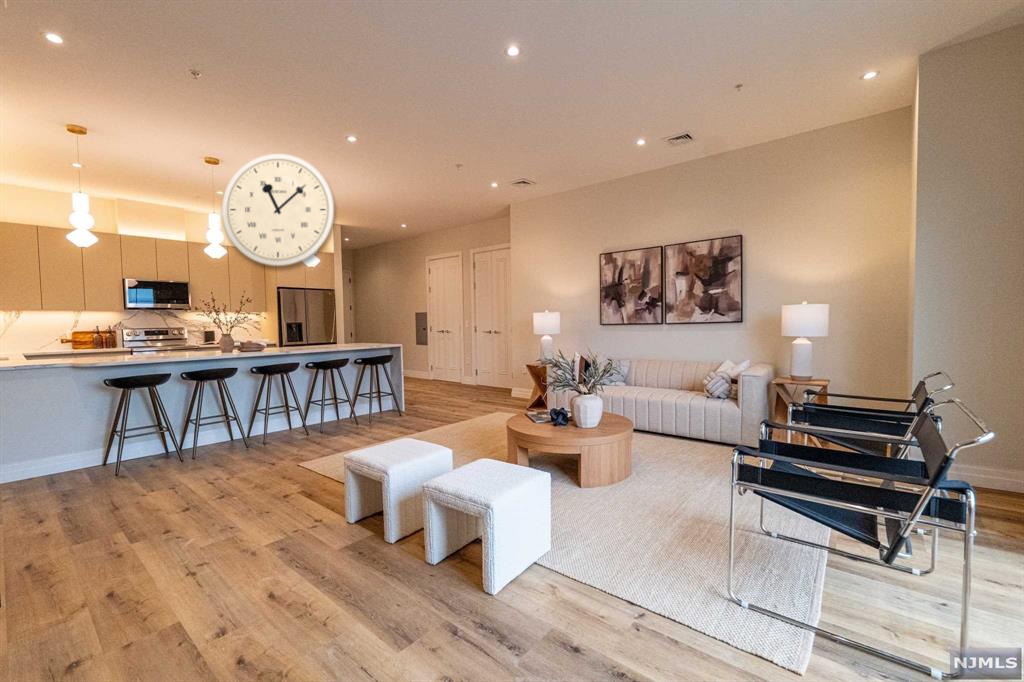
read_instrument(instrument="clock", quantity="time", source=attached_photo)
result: 11:08
